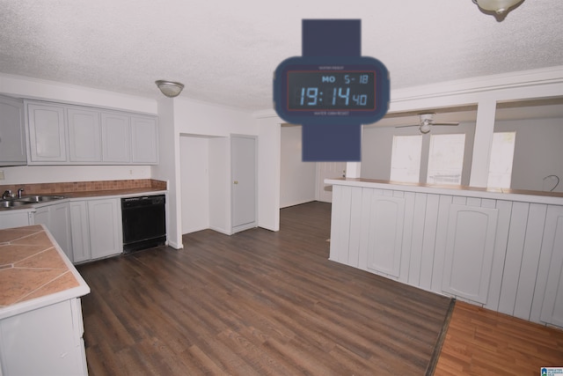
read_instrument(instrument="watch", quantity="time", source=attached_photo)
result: 19:14:40
